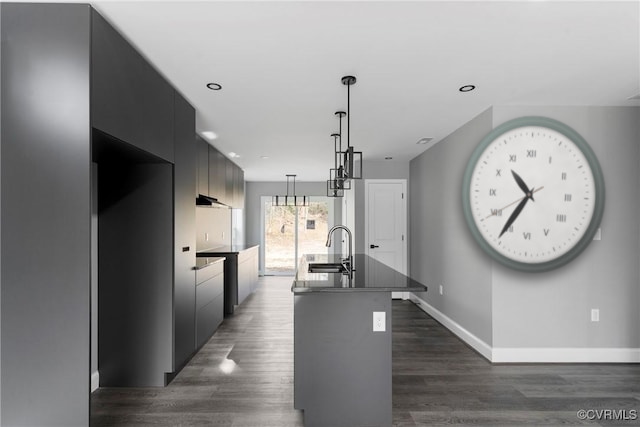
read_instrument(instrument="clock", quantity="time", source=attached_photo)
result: 10:35:40
